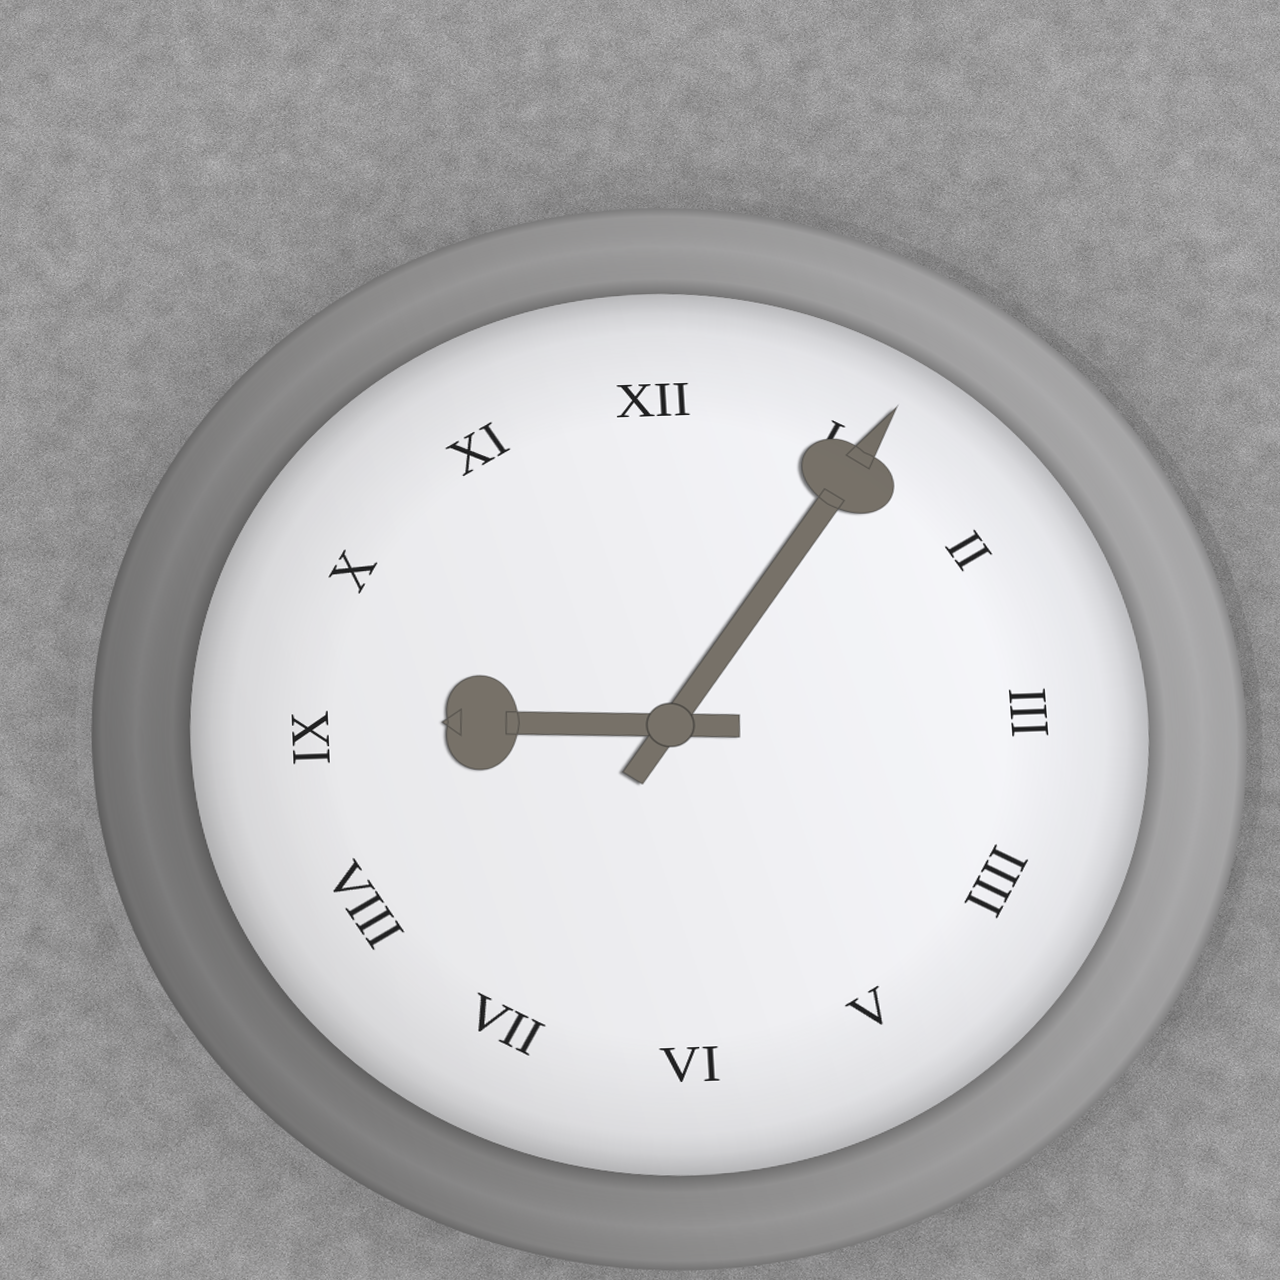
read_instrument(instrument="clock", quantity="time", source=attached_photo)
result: 9:06
